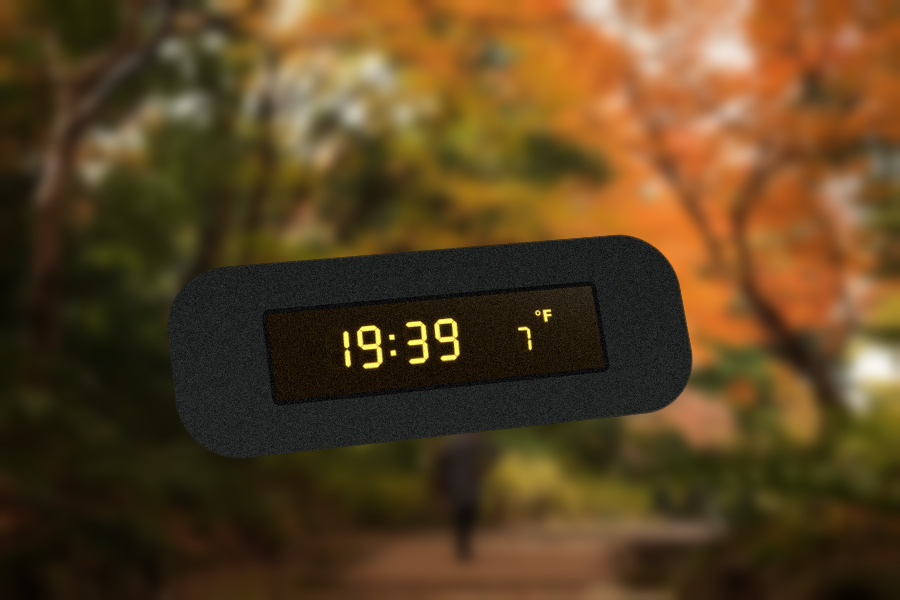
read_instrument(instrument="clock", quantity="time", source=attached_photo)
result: 19:39
